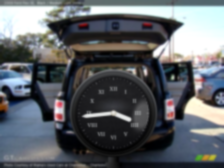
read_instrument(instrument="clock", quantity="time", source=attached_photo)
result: 3:44
